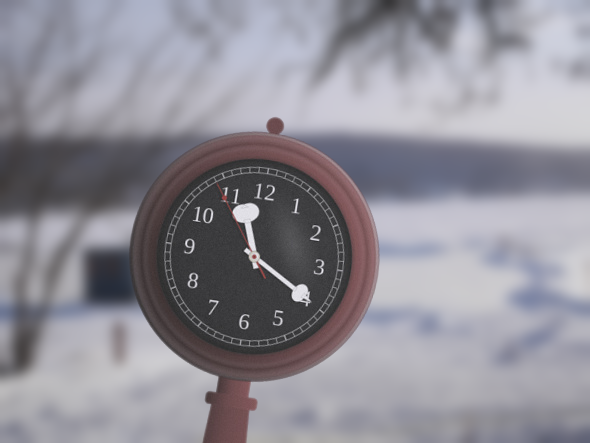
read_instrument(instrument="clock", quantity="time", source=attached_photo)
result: 11:19:54
